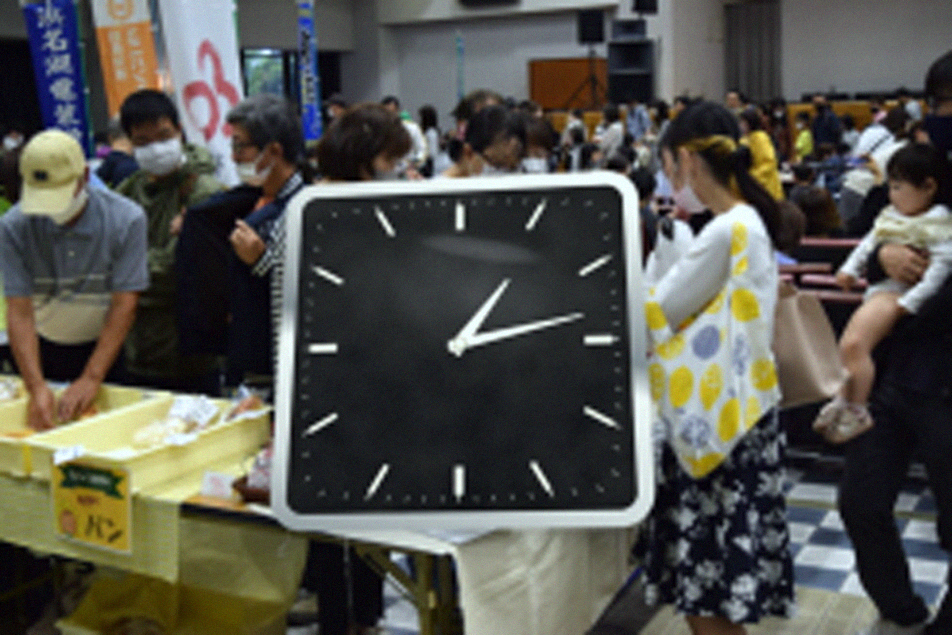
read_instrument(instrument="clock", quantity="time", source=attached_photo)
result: 1:13
